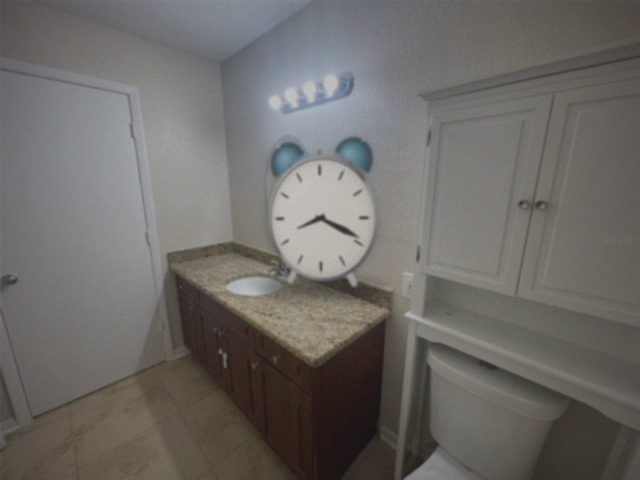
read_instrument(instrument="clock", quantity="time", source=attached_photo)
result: 8:19
